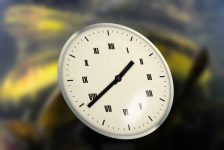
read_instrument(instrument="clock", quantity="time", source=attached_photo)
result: 1:39
